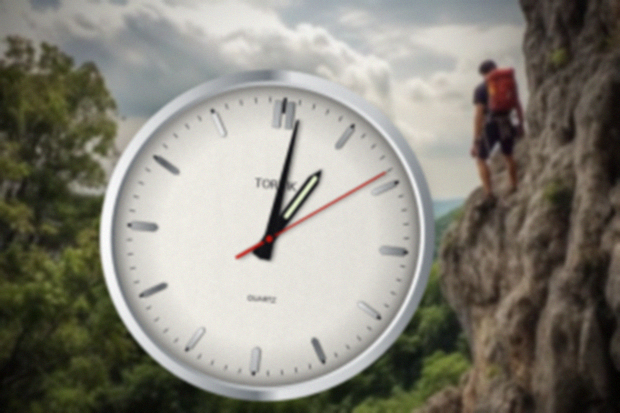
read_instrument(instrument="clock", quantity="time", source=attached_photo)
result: 1:01:09
